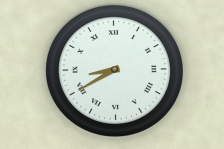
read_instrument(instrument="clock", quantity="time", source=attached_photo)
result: 8:40
